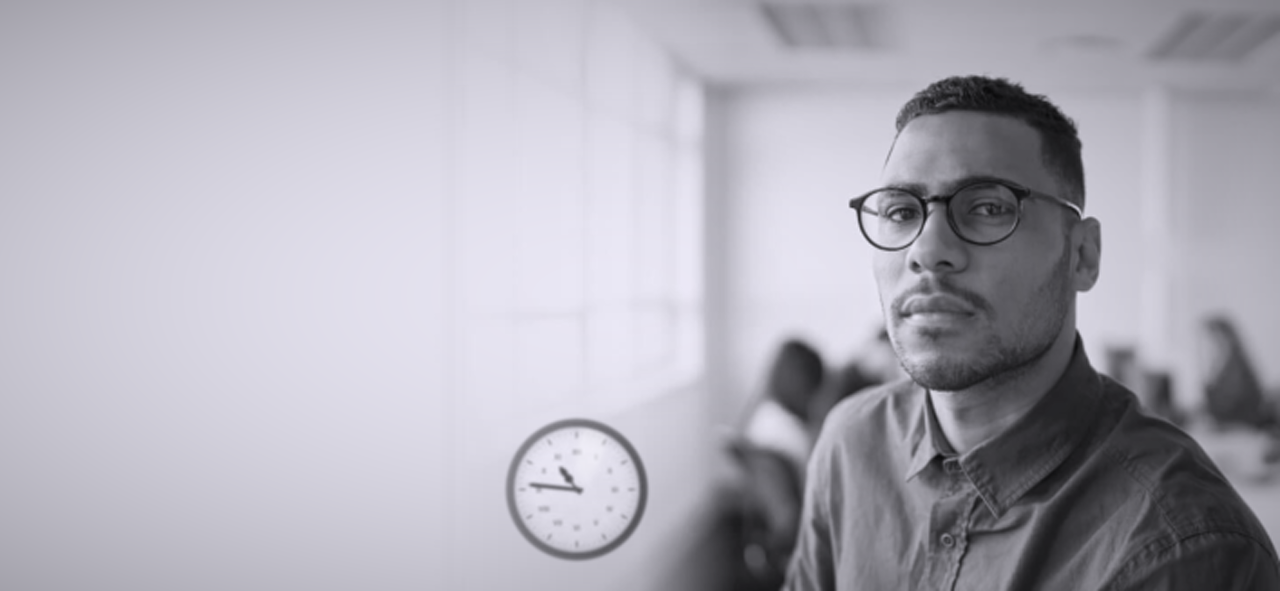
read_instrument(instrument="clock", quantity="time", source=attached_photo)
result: 10:46
